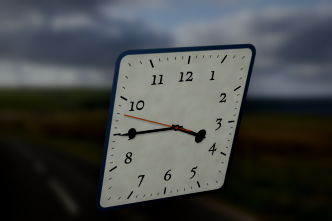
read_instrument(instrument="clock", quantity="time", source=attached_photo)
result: 3:44:48
